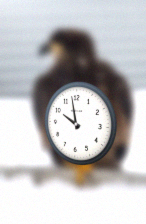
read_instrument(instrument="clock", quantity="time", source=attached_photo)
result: 9:58
